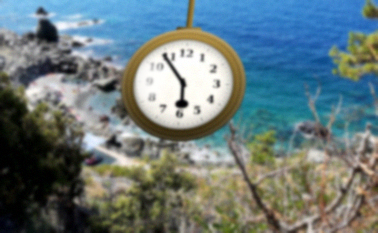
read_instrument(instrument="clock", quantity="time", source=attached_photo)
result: 5:54
